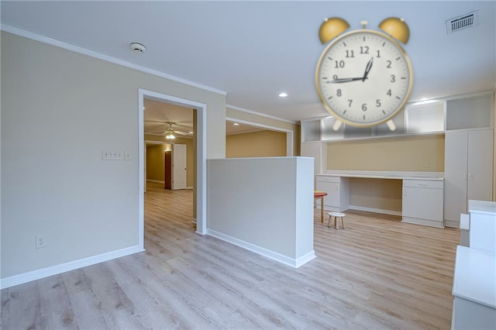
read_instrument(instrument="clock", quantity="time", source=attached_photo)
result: 12:44
